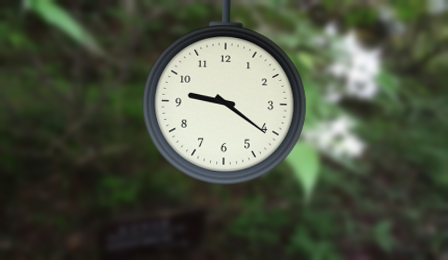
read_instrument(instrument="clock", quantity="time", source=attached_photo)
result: 9:21
